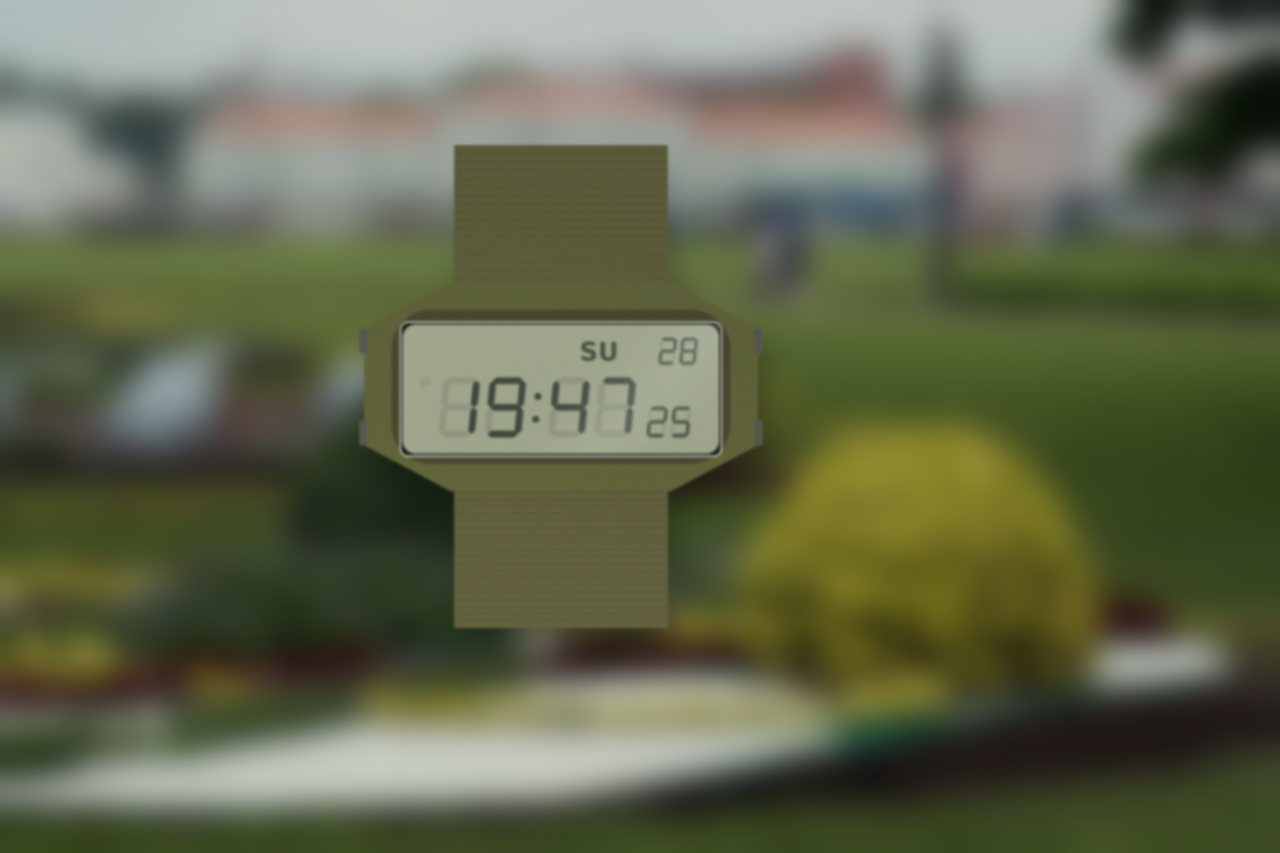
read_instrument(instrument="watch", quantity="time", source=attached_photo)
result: 19:47:25
